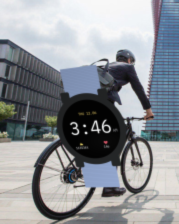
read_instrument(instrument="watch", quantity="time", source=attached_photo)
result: 3:46
